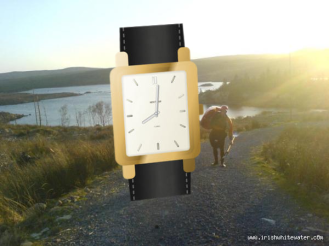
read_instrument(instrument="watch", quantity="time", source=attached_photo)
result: 8:01
